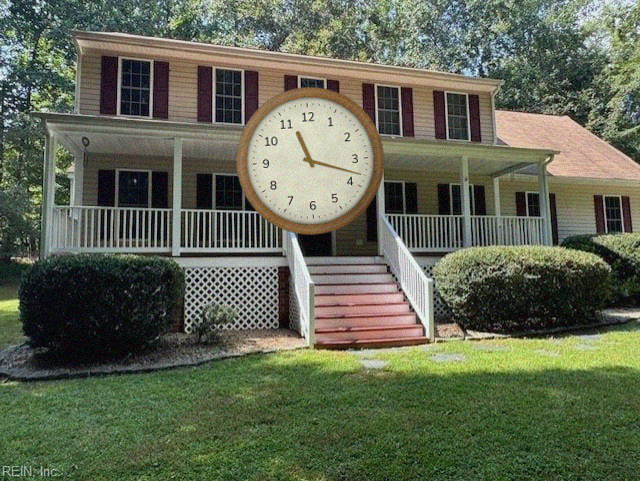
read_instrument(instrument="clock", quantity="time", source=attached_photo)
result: 11:18
